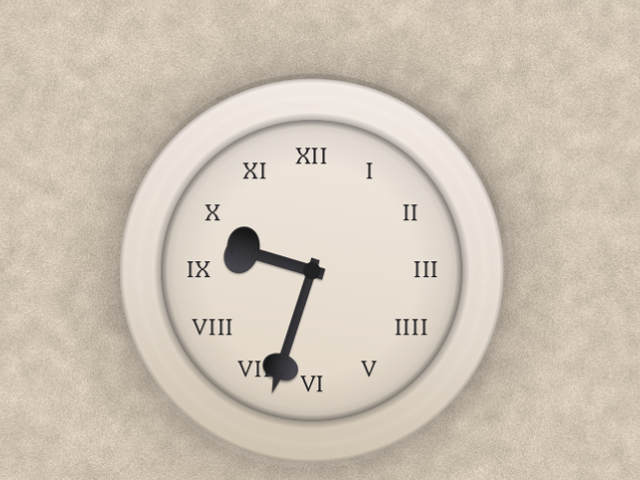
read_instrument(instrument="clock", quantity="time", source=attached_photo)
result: 9:33
